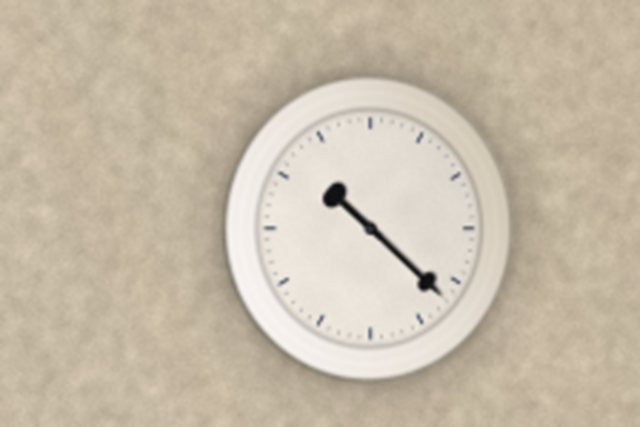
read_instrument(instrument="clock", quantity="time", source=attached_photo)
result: 10:22
